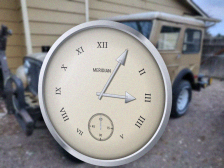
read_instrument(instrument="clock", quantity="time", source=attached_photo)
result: 3:05
